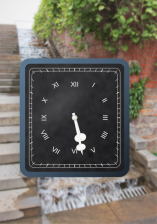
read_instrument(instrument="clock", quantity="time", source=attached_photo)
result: 5:28
